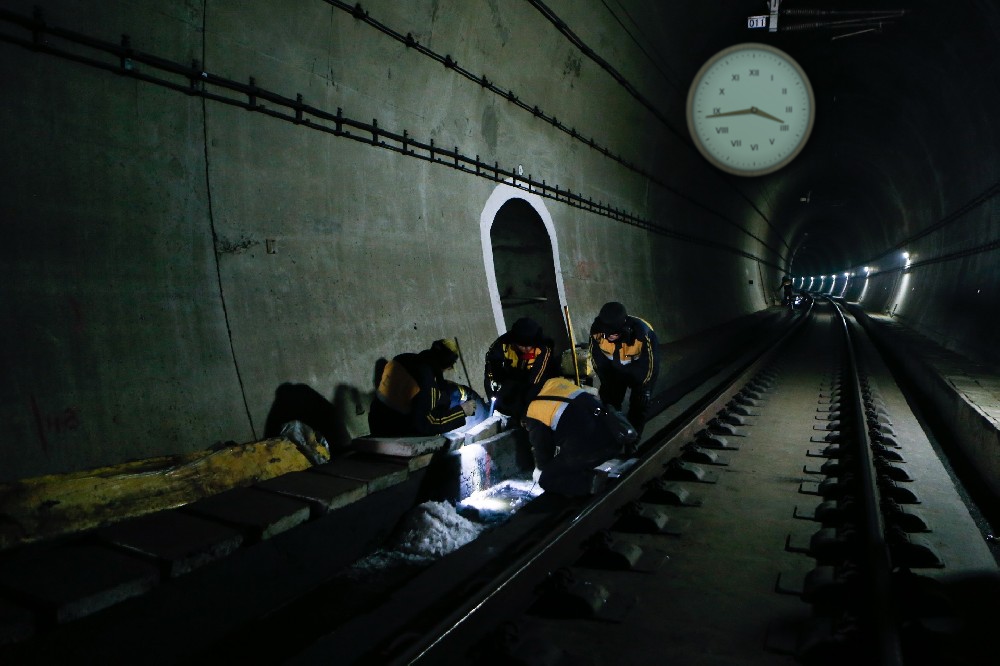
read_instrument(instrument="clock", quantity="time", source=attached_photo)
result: 3:44
